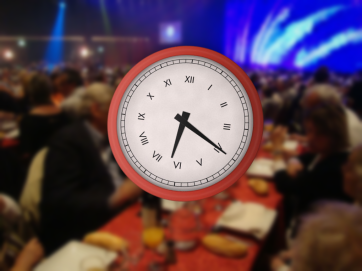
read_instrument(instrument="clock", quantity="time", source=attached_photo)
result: 6:20
